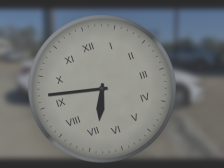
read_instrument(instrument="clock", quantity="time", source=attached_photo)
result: 6:47
